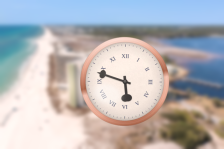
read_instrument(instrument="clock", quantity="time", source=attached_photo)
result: 5:48
